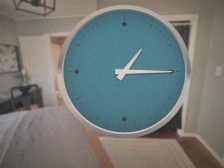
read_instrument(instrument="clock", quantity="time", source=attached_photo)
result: 1:15
